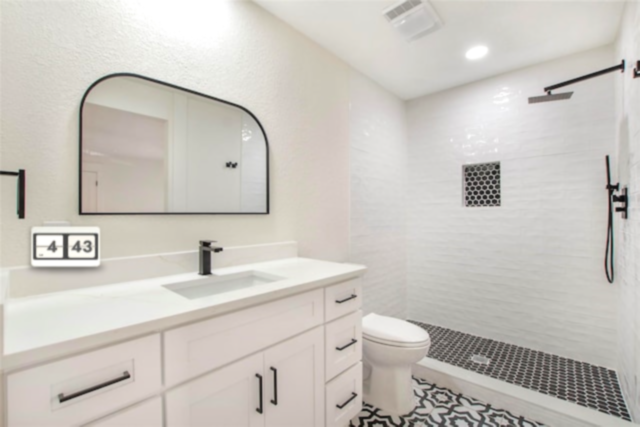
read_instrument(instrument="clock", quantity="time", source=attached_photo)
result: 4:43
